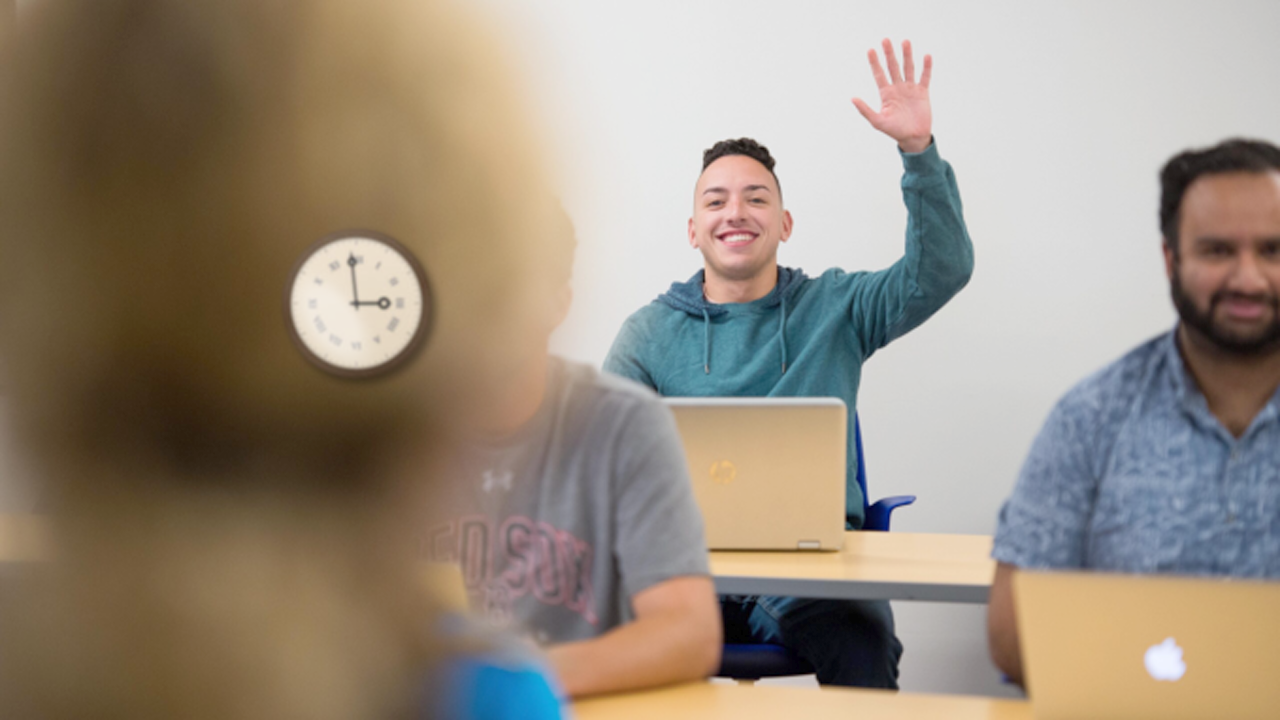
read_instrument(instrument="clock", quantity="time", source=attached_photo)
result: 2:59
